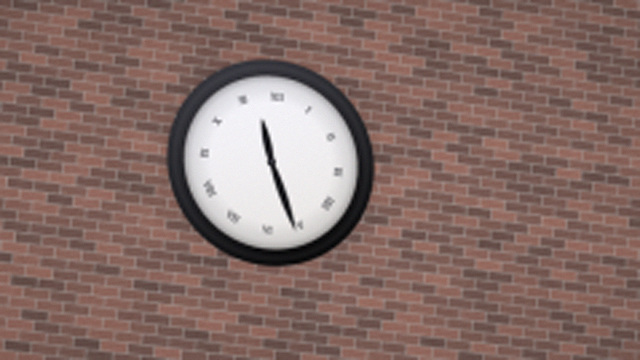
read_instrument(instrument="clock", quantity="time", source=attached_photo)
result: 11:26
